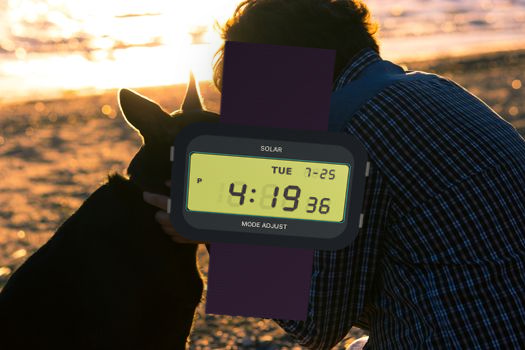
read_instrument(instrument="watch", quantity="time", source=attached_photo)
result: 4:19:36
